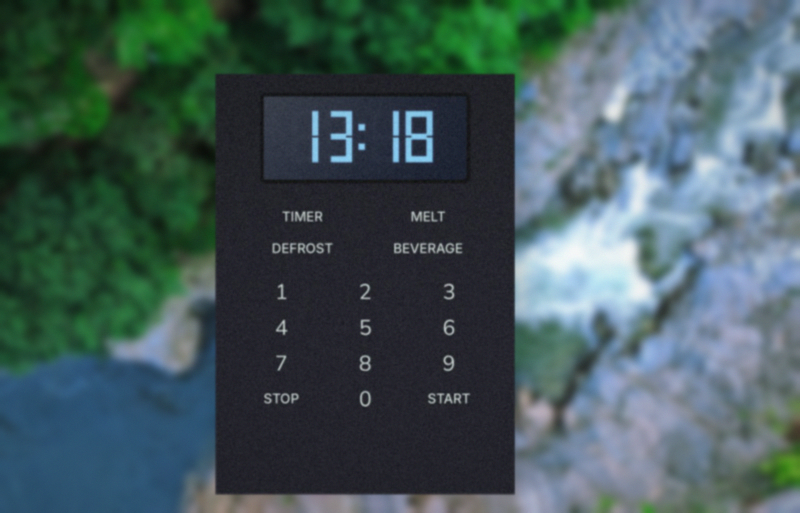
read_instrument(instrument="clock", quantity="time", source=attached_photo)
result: 13:18
